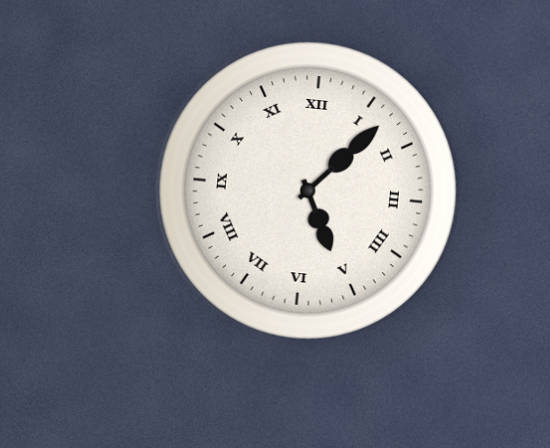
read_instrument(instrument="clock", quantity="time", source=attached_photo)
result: 5:07
